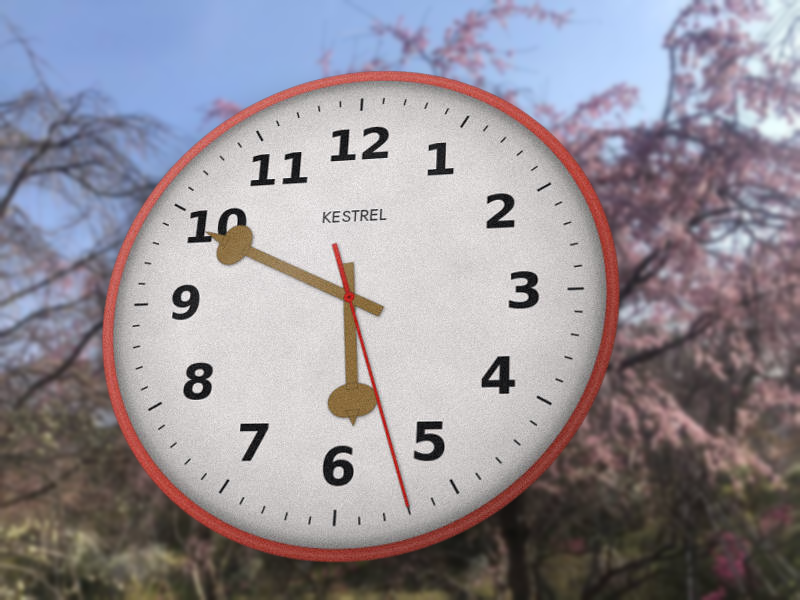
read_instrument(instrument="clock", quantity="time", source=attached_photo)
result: 5:49:27
